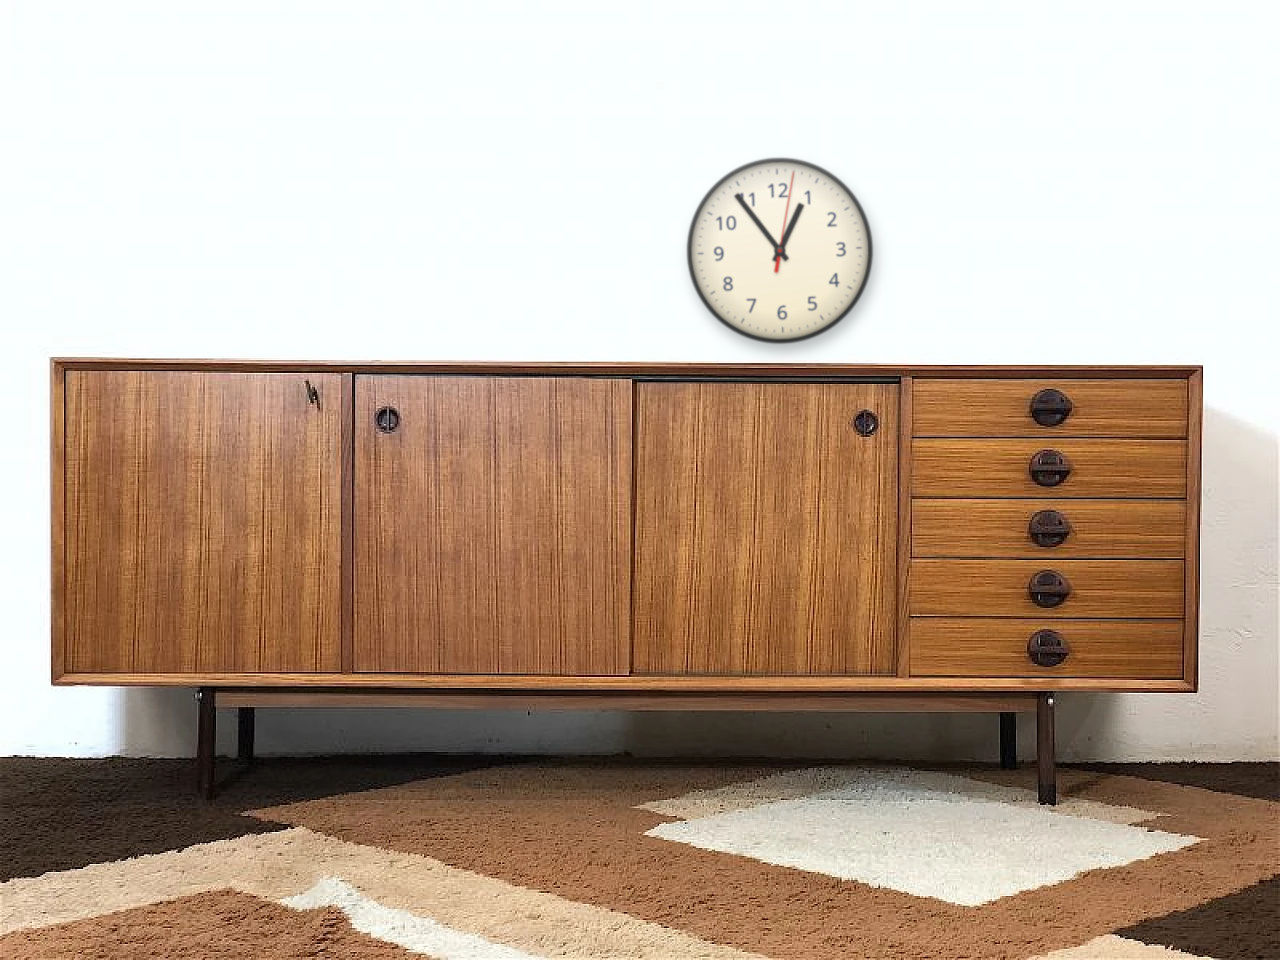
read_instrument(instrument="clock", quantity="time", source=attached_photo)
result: 12:54:02
